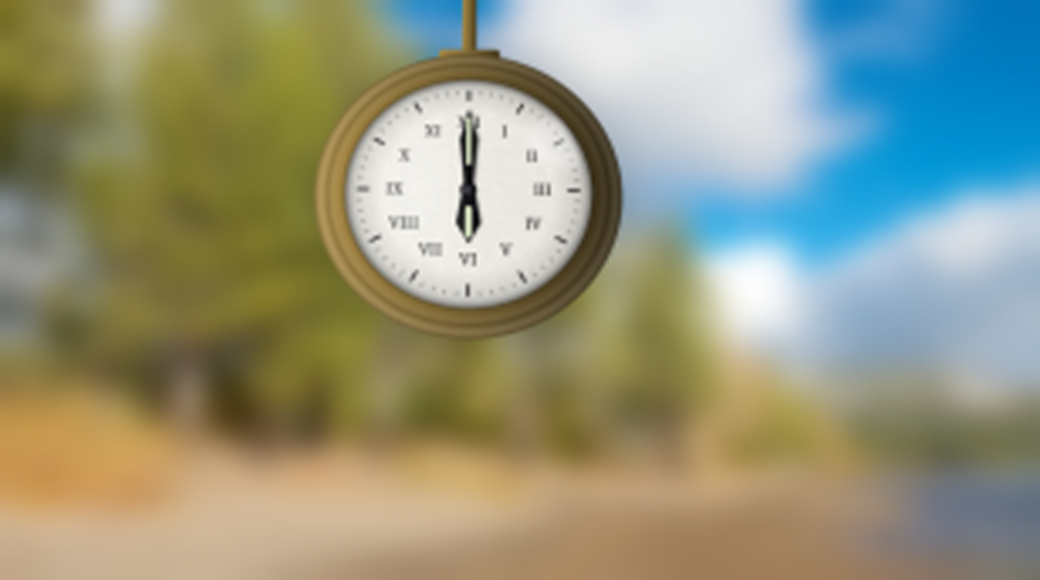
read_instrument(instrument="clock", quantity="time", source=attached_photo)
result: 6:00
